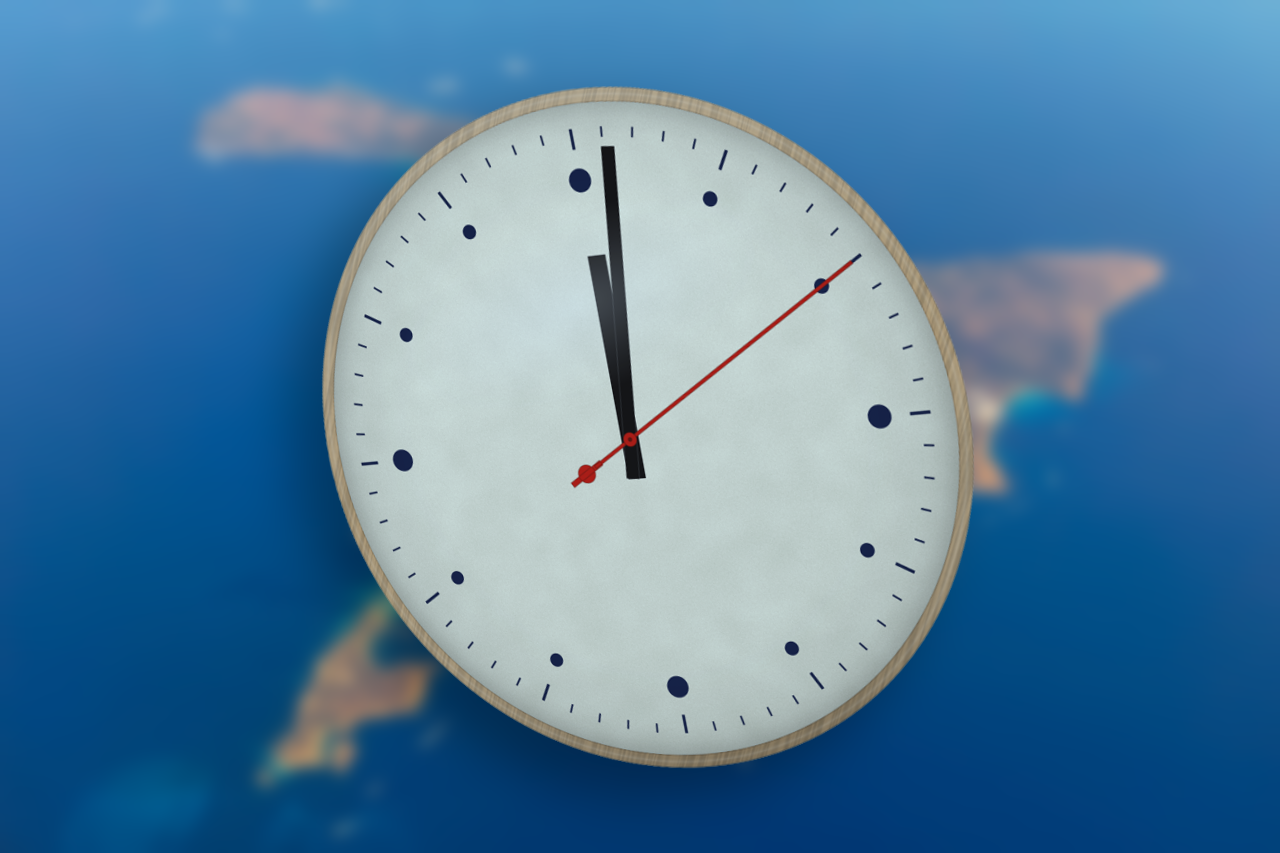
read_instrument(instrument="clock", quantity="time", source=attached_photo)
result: 12:01:10
